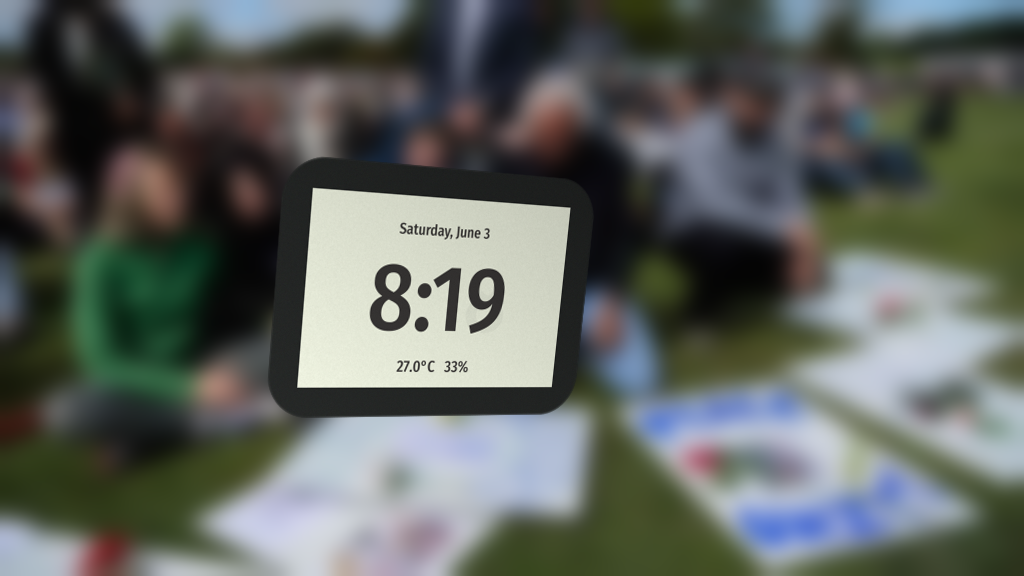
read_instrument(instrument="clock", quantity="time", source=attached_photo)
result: 8:19
